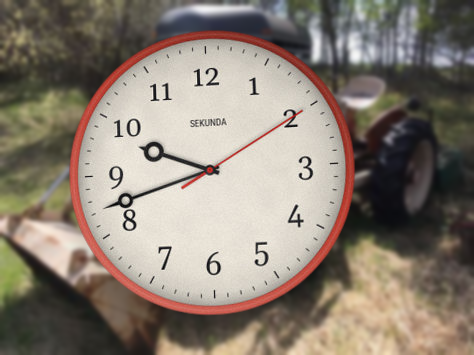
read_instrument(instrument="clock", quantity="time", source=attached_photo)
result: 9:42:10
